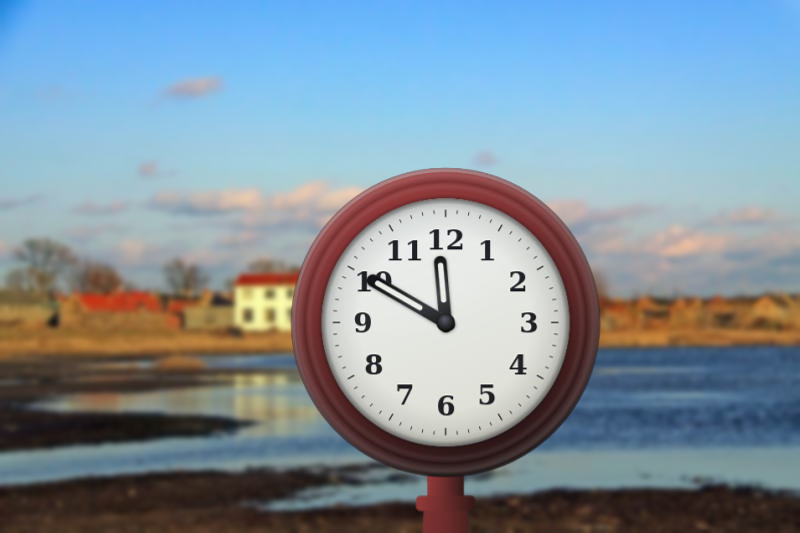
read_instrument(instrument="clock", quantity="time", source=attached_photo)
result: 11:50
